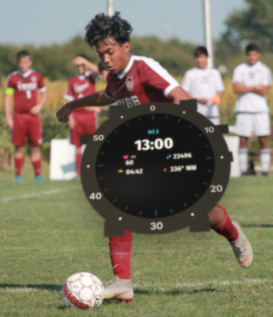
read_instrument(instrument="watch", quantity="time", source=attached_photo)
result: 13:00
